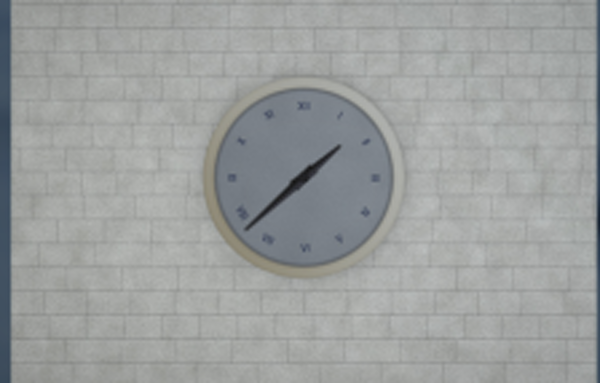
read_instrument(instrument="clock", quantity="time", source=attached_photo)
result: 1:38
